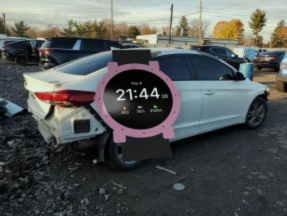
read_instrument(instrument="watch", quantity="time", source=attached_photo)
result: 21:44
